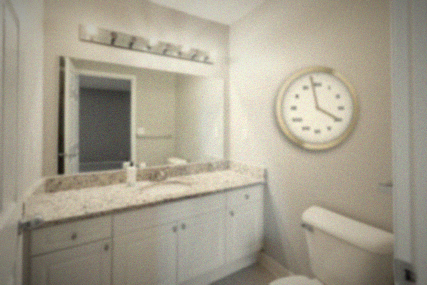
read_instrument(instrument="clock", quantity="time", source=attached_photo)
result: 3:58
